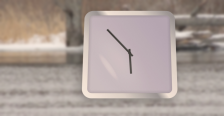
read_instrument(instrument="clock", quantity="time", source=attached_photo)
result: 5:53
